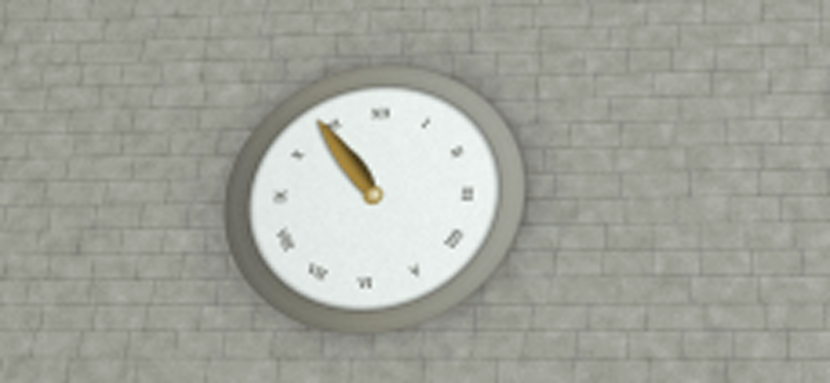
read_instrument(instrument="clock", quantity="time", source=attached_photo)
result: 10:54
